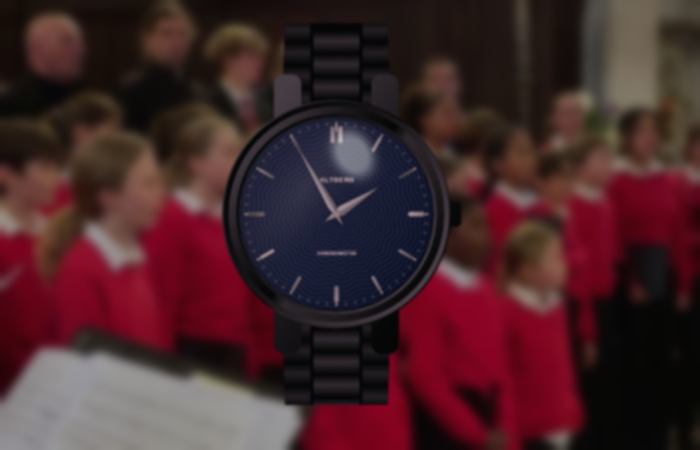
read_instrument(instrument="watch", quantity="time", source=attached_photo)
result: 1:55
